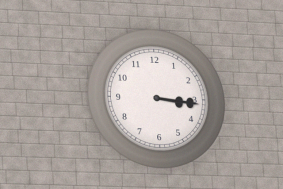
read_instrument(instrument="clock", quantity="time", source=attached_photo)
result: 3:16
